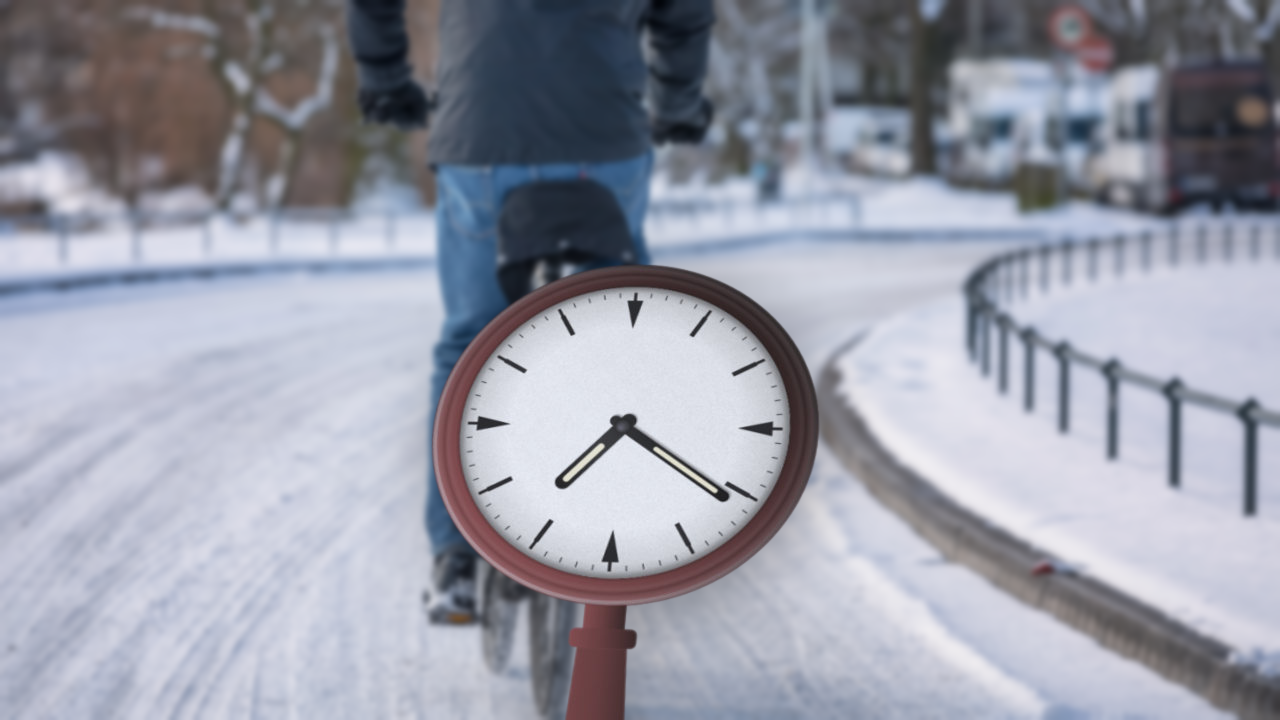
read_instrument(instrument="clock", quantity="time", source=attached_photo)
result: 7:21
